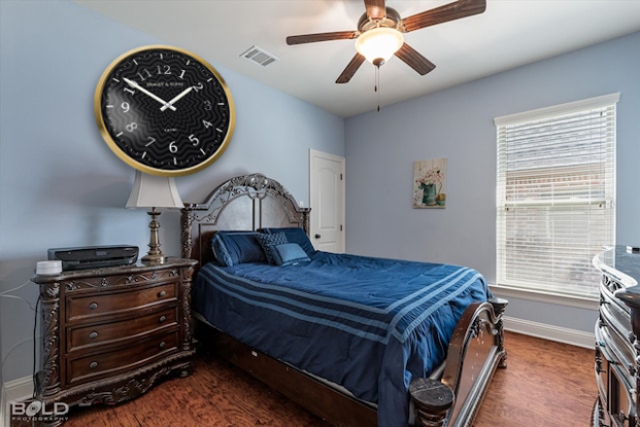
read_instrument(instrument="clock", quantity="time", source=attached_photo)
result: 1:51
